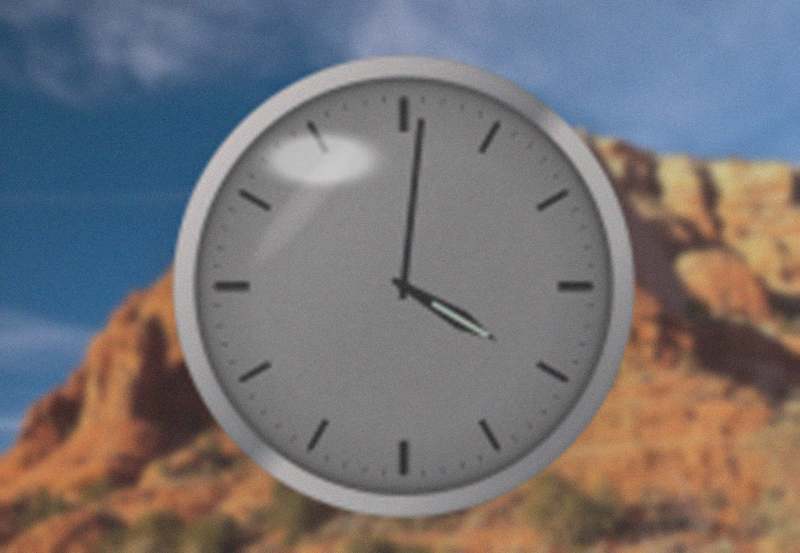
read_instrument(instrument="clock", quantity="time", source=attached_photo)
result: 4:01
